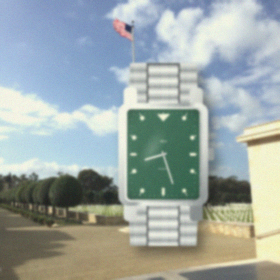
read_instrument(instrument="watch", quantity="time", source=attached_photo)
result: 8:27
